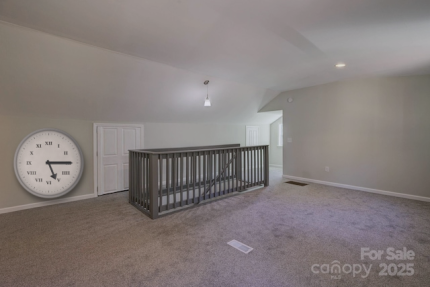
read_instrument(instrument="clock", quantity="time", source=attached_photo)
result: 5:15
